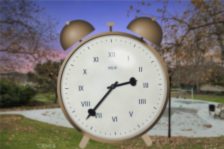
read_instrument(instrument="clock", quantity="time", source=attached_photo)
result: 2:37
